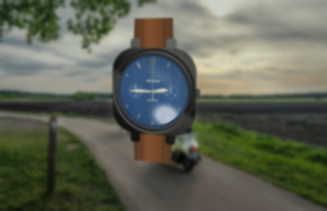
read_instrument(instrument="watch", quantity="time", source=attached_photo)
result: 2:45
